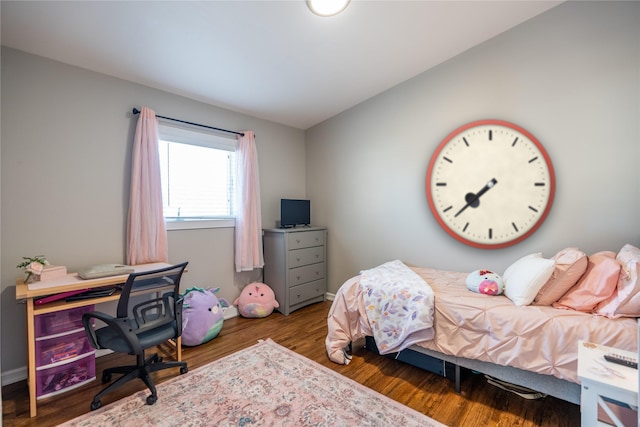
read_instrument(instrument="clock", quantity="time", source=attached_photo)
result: 7:38
